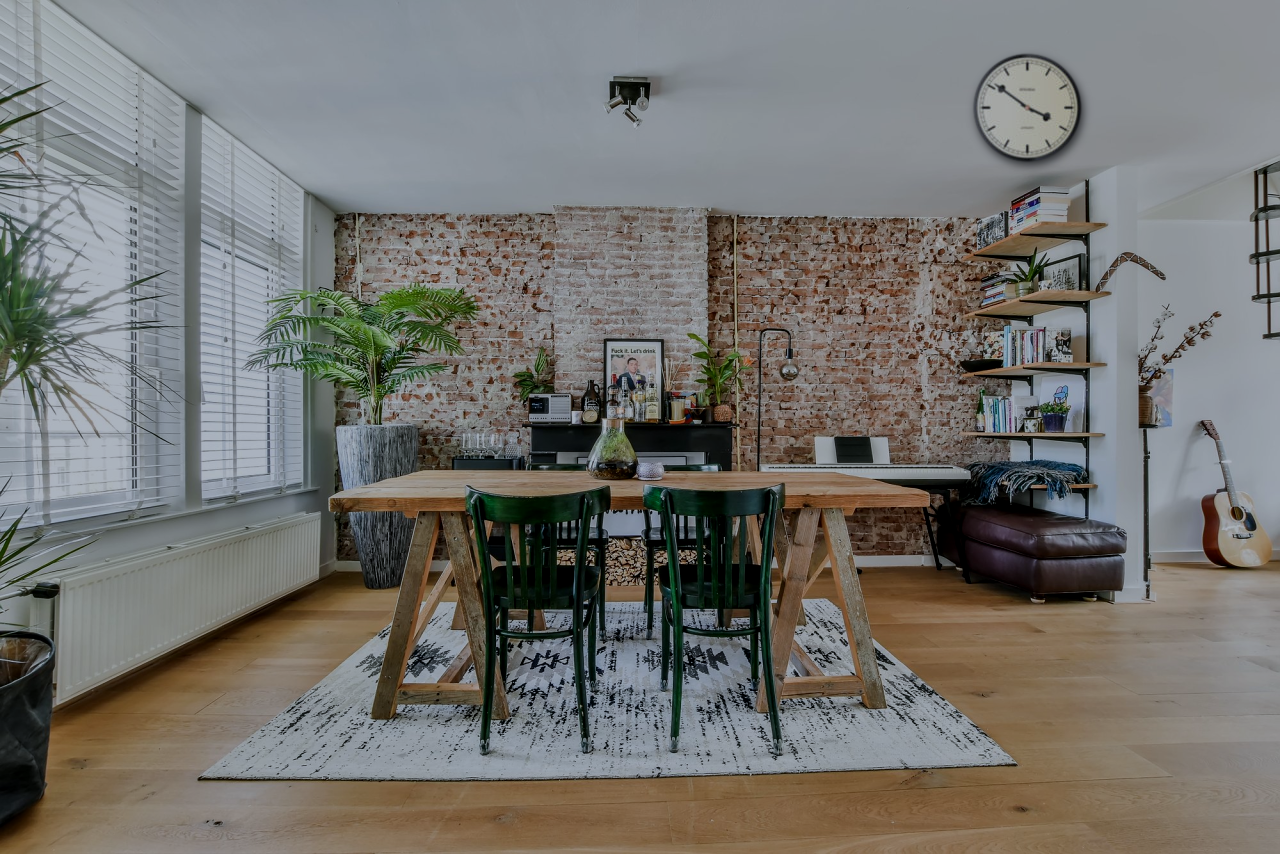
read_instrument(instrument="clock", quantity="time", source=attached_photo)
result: 3:51
